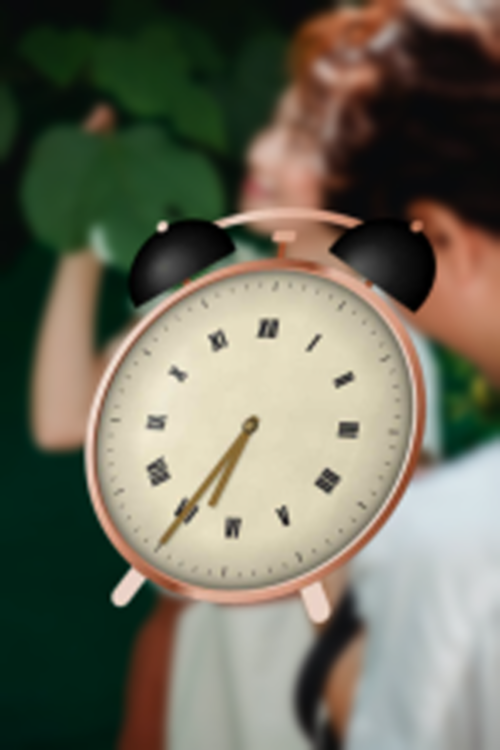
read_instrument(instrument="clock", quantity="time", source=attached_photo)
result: 6:35
